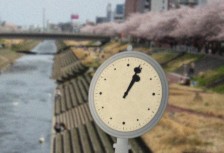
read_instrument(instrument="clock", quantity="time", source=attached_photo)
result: 1:04
